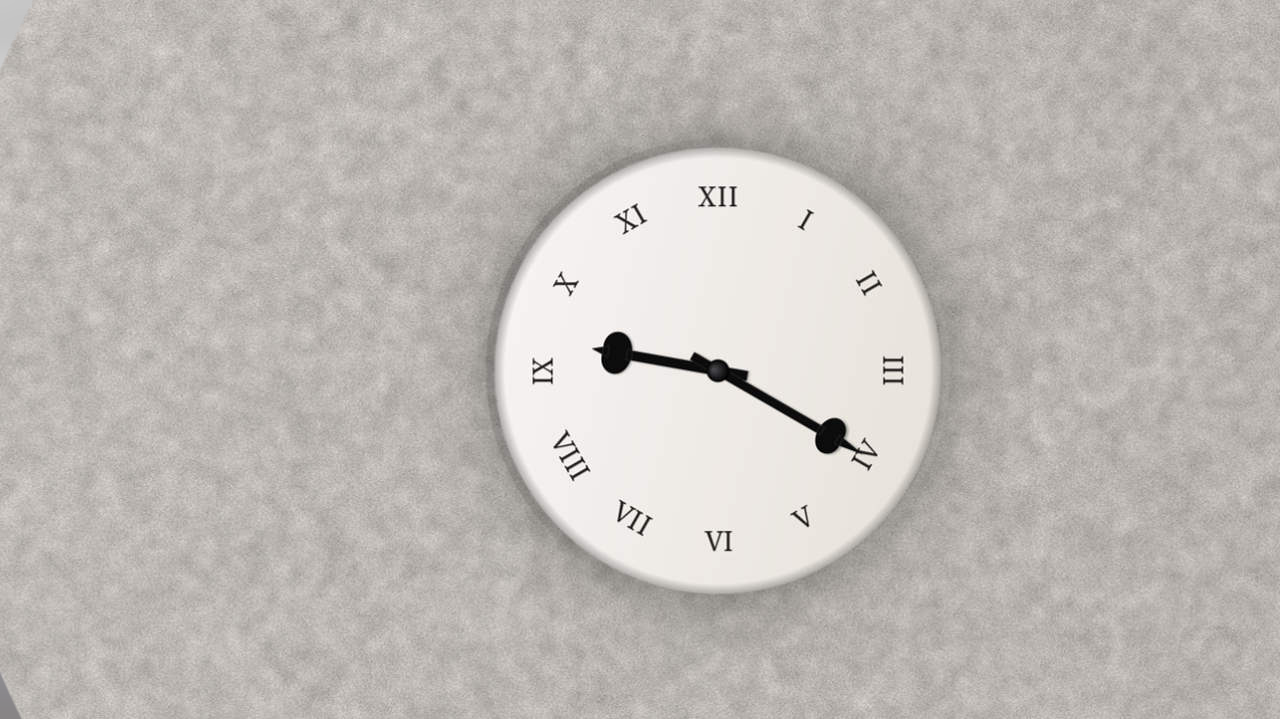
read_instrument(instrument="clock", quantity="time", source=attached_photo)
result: 9:20
